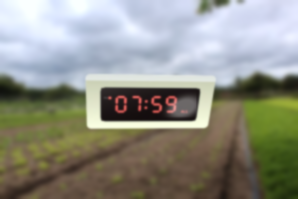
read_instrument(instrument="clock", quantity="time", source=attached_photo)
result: 7:59
